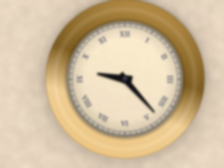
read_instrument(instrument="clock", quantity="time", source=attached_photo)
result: 9:23
